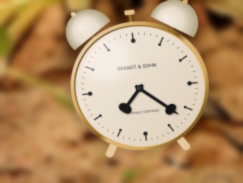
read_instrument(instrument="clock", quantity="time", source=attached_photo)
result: 7:22
